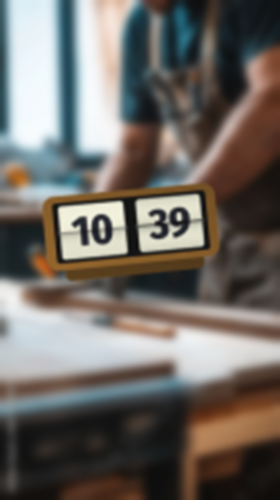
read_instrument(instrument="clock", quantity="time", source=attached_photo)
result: 10:39
